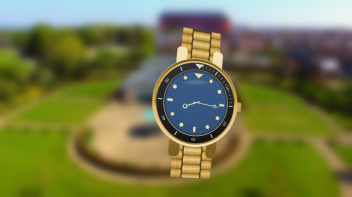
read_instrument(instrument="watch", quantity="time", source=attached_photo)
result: 8:16
